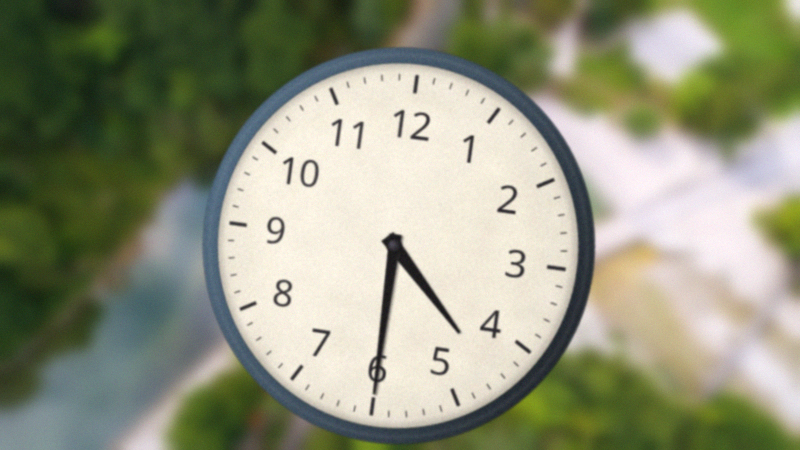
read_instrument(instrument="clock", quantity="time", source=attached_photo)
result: 4:30
